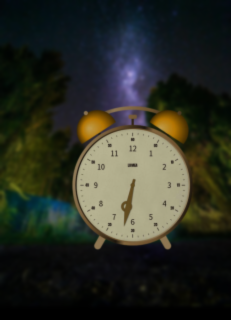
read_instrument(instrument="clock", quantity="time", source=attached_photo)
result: 6:32
